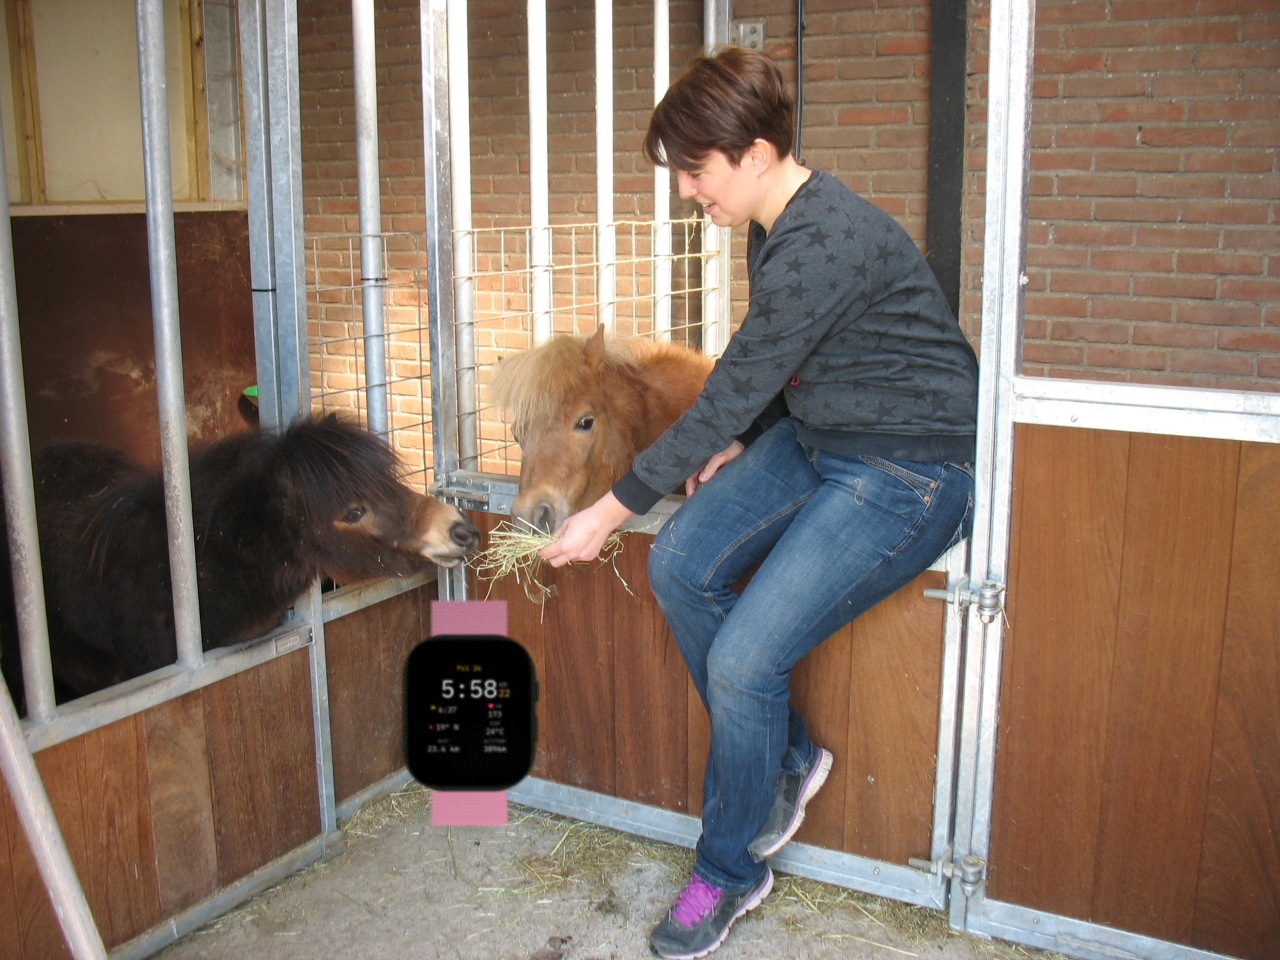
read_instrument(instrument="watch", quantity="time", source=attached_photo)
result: 5:58
